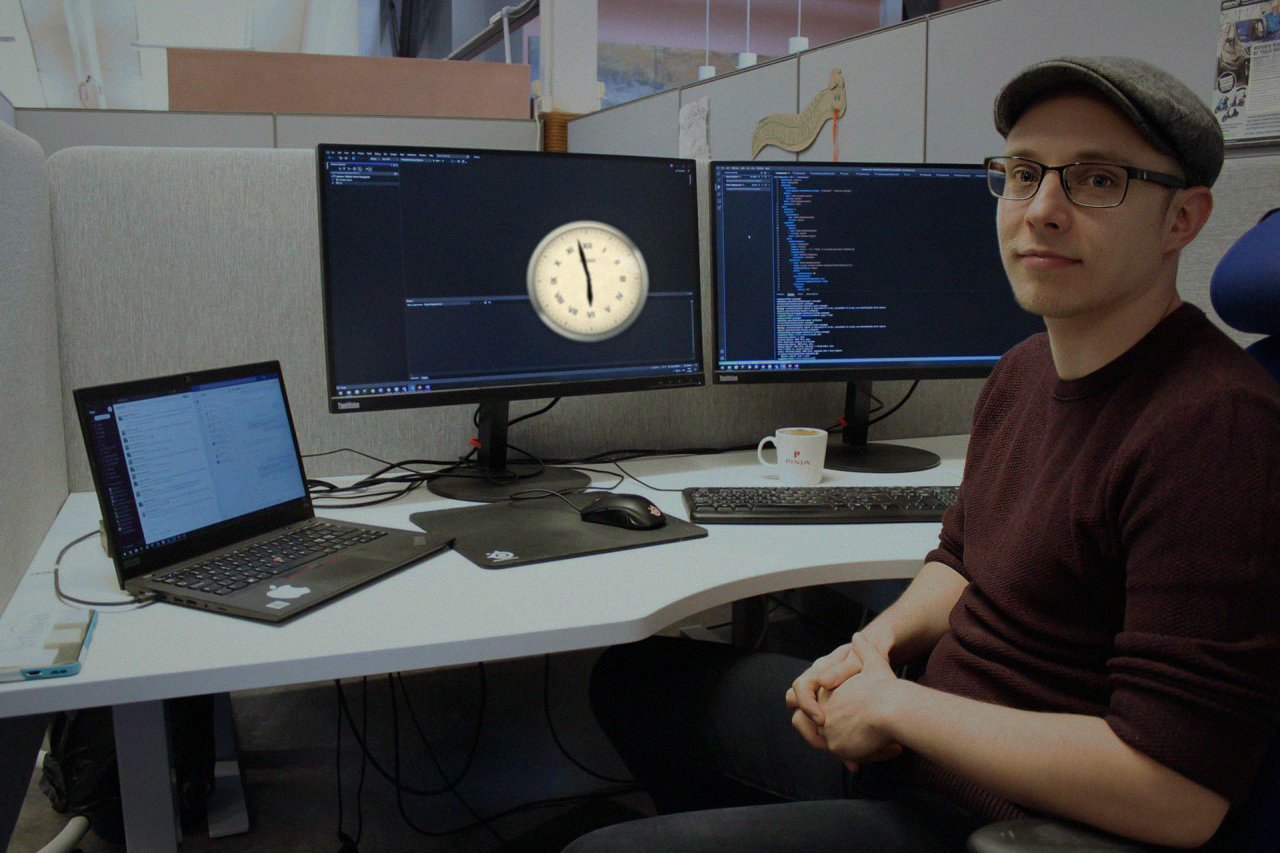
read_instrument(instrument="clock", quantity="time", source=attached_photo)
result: 5:58
